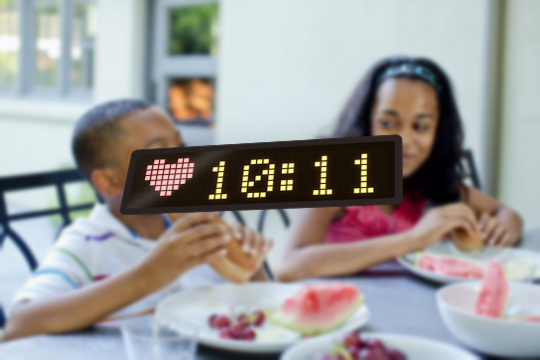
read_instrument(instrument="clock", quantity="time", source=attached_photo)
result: 10:11
